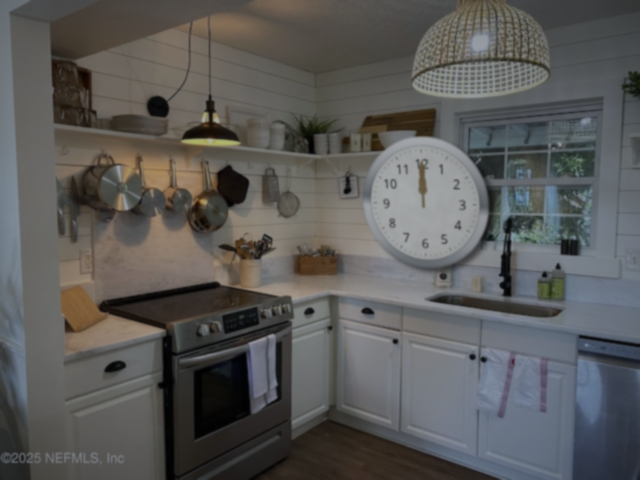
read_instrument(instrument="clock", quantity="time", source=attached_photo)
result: 12:00
